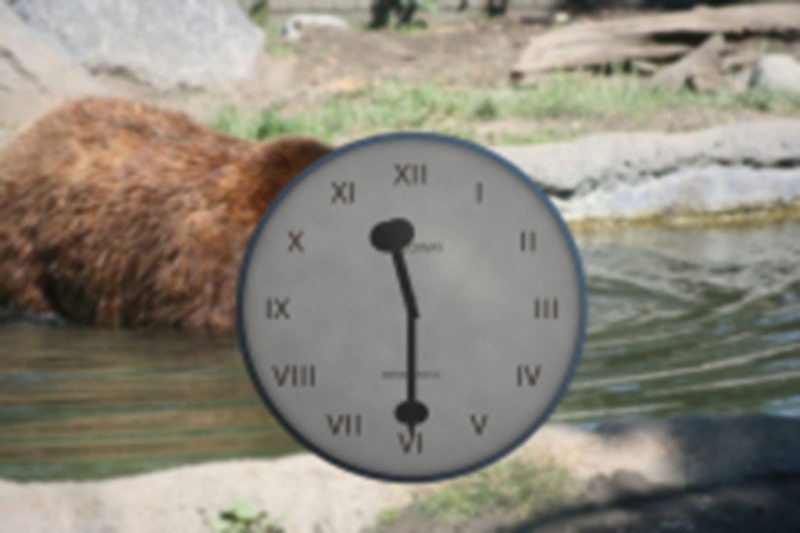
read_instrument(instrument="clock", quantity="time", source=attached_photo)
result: 11:30
